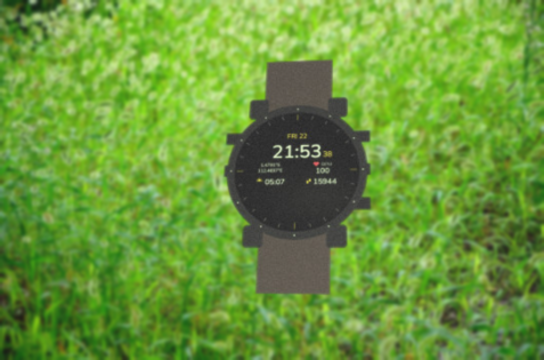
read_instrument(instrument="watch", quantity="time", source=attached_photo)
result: 21:53
